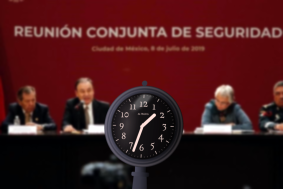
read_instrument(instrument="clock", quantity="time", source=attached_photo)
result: 1:33
